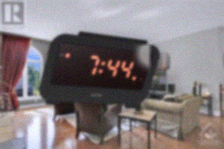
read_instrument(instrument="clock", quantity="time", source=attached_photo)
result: 7:44
